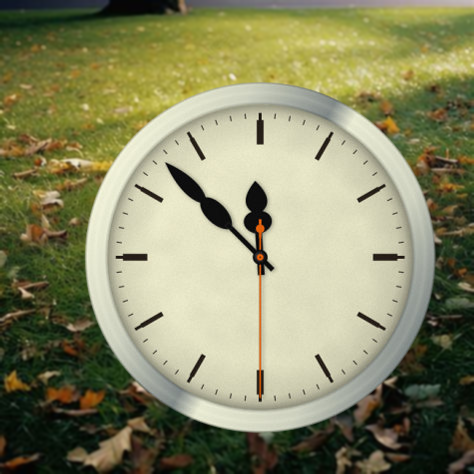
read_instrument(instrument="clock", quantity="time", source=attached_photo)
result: 11:52:30
